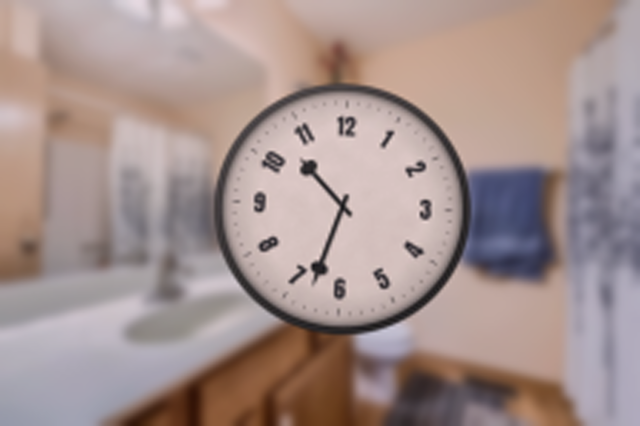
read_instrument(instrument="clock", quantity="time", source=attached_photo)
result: 10:33
